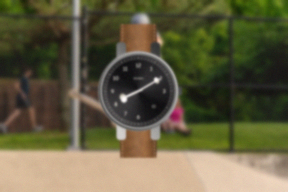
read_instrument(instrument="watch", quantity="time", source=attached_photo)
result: 8:10
